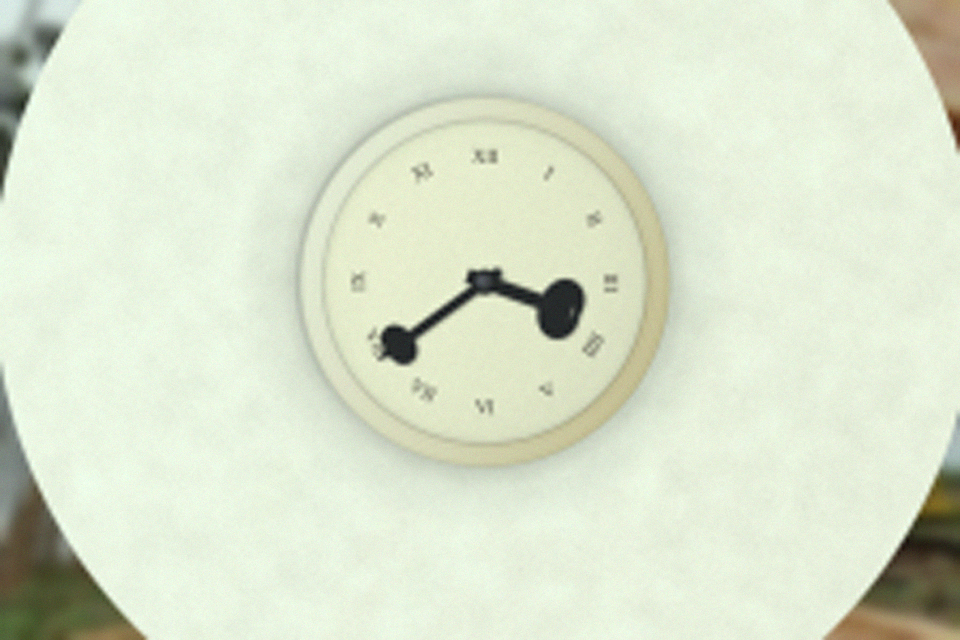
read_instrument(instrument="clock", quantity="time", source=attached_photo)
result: 3:39
